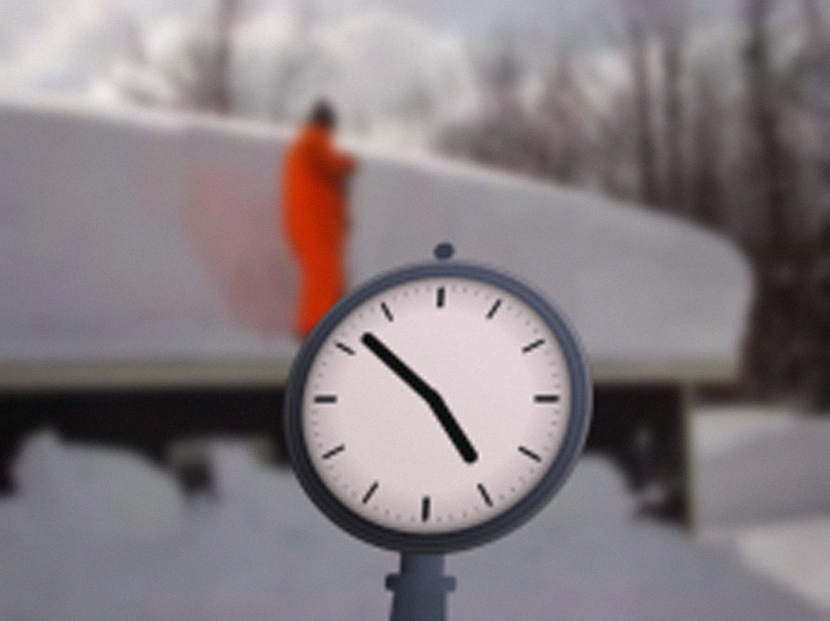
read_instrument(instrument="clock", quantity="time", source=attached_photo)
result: 4:52
